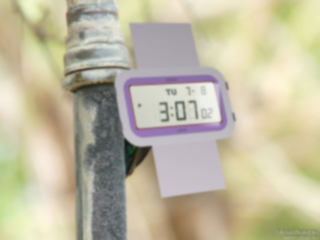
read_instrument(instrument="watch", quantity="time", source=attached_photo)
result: 3:07
